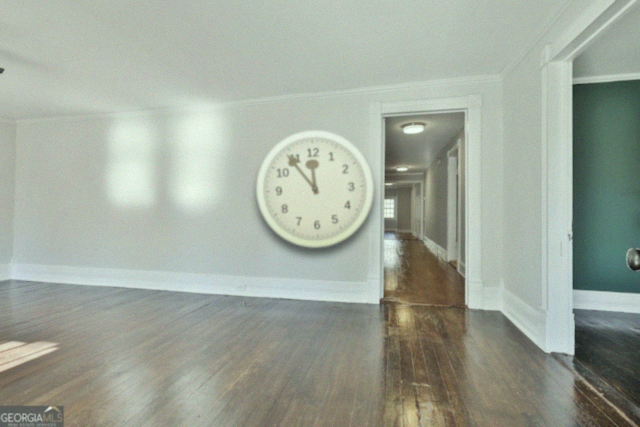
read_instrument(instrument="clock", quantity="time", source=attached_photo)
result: 11:54
